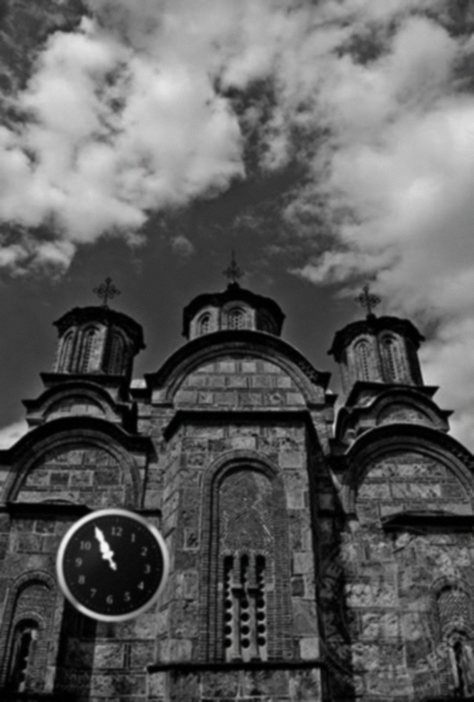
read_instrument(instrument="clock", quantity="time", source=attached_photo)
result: 10:55
